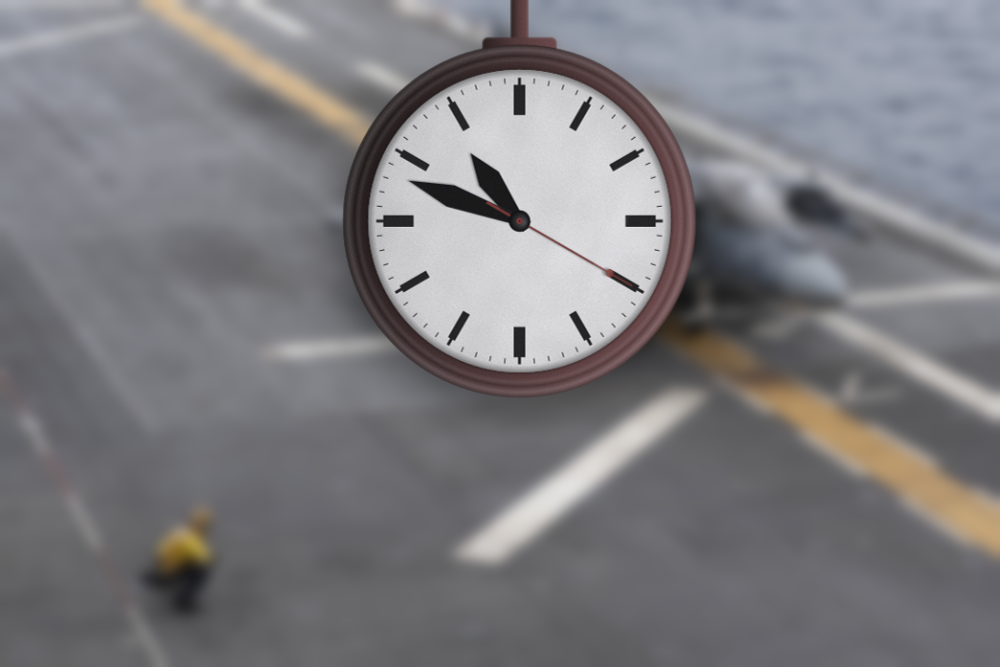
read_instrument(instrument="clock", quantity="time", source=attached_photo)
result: 10:48:20
